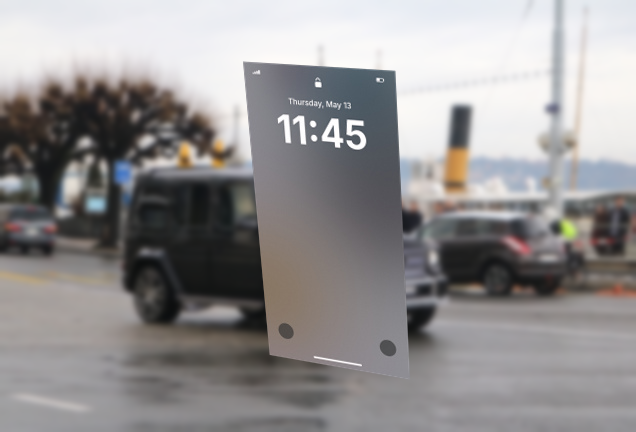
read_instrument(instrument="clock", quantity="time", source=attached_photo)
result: 11:45
